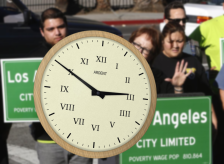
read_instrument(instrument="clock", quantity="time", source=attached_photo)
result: 2:50
